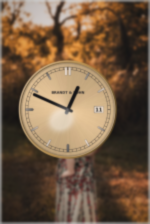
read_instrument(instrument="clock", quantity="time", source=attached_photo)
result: 12:49
